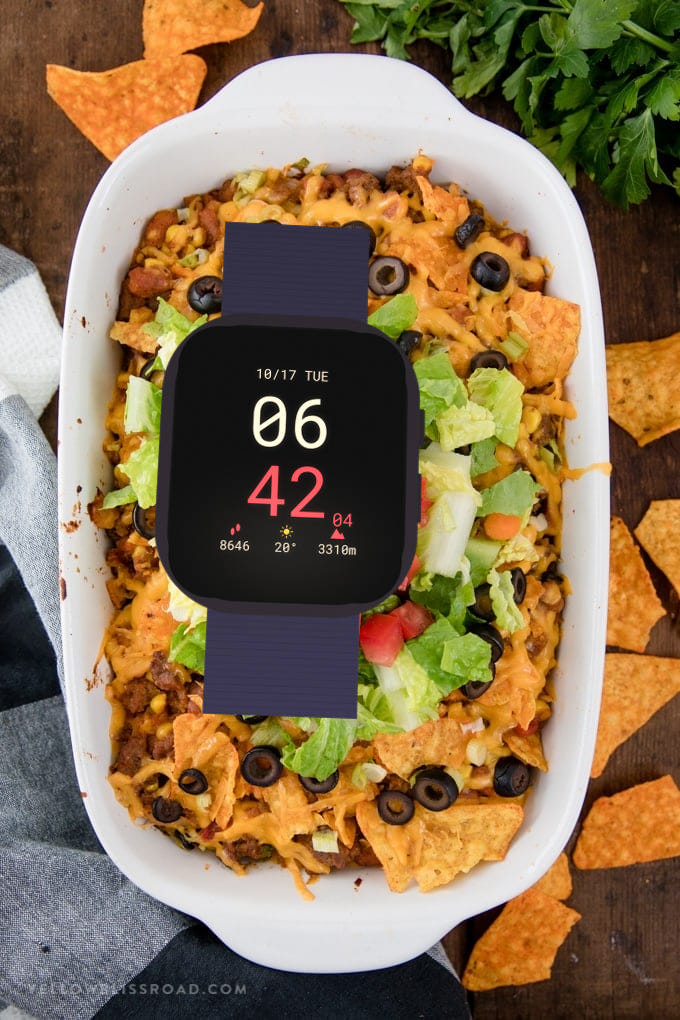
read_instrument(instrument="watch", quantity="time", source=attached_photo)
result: 6:42:04
